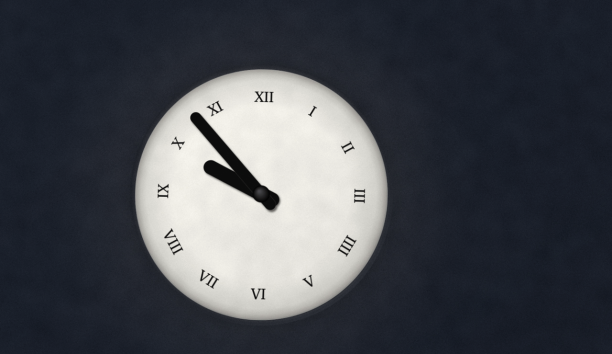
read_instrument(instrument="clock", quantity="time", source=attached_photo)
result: 9:53
